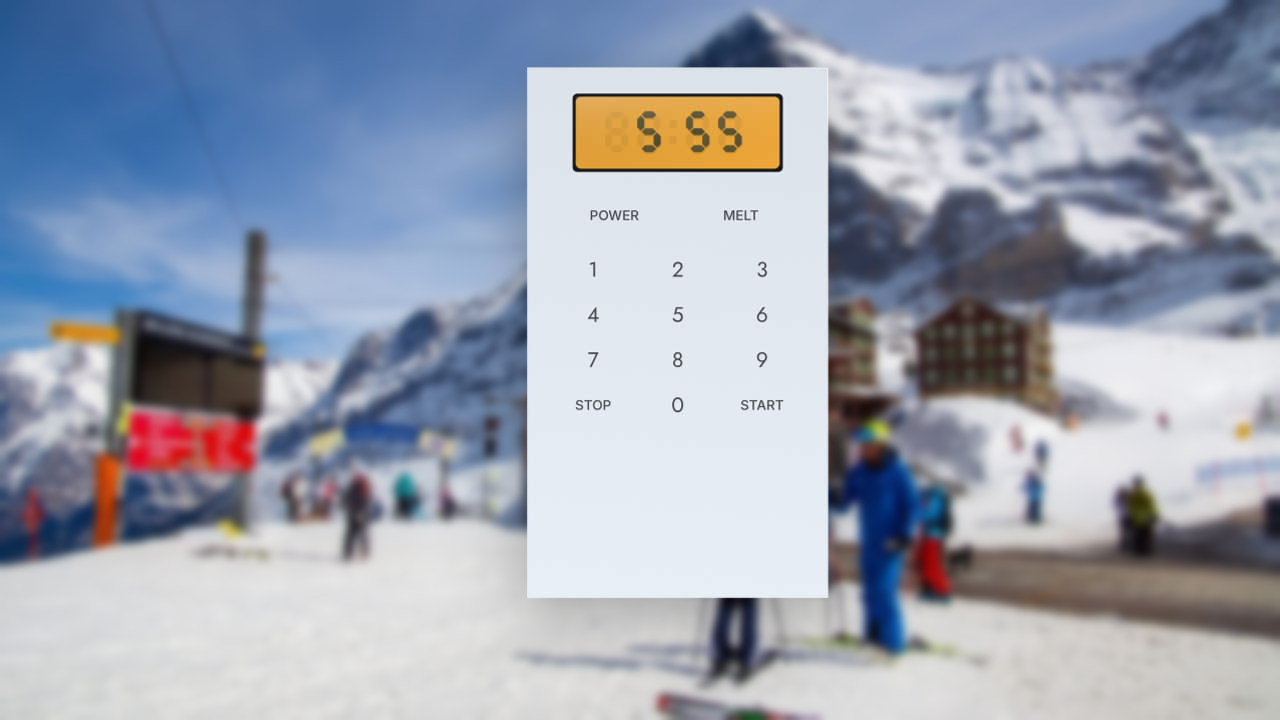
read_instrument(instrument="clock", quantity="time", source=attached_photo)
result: 5:55
